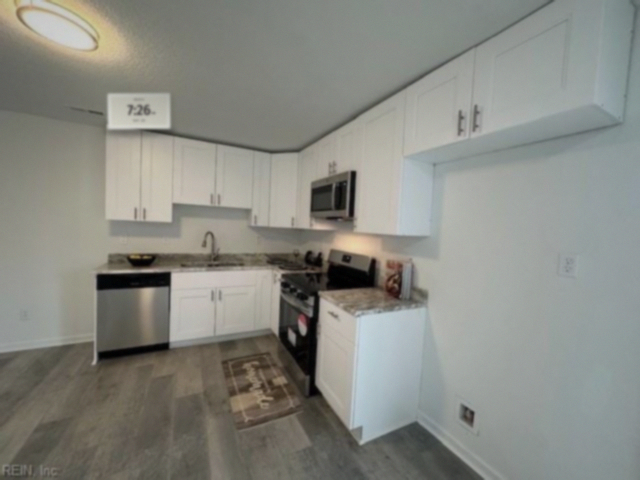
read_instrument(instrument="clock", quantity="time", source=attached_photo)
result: 7:26
